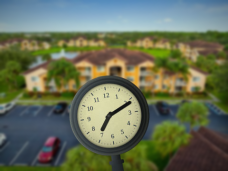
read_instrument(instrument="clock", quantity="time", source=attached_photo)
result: 7:11
